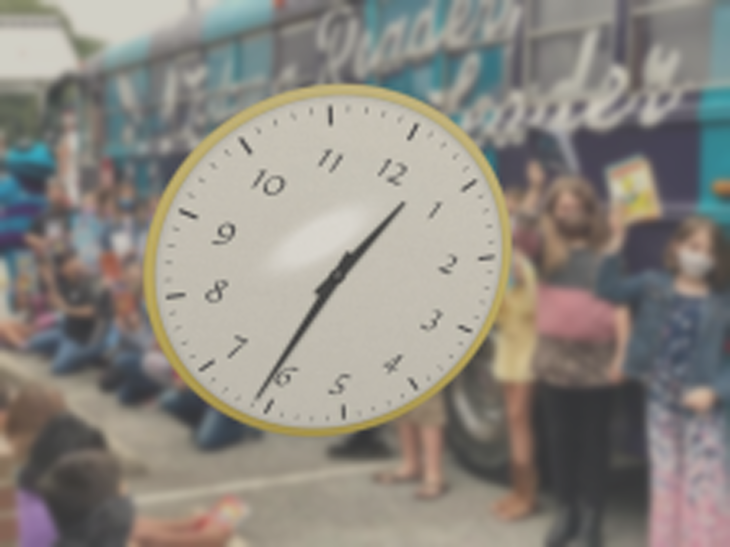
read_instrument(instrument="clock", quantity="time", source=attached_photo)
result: 12:31
